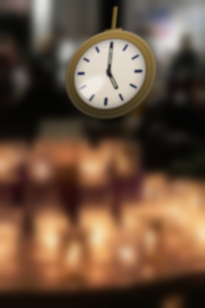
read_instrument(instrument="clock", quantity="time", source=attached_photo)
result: 5:00
